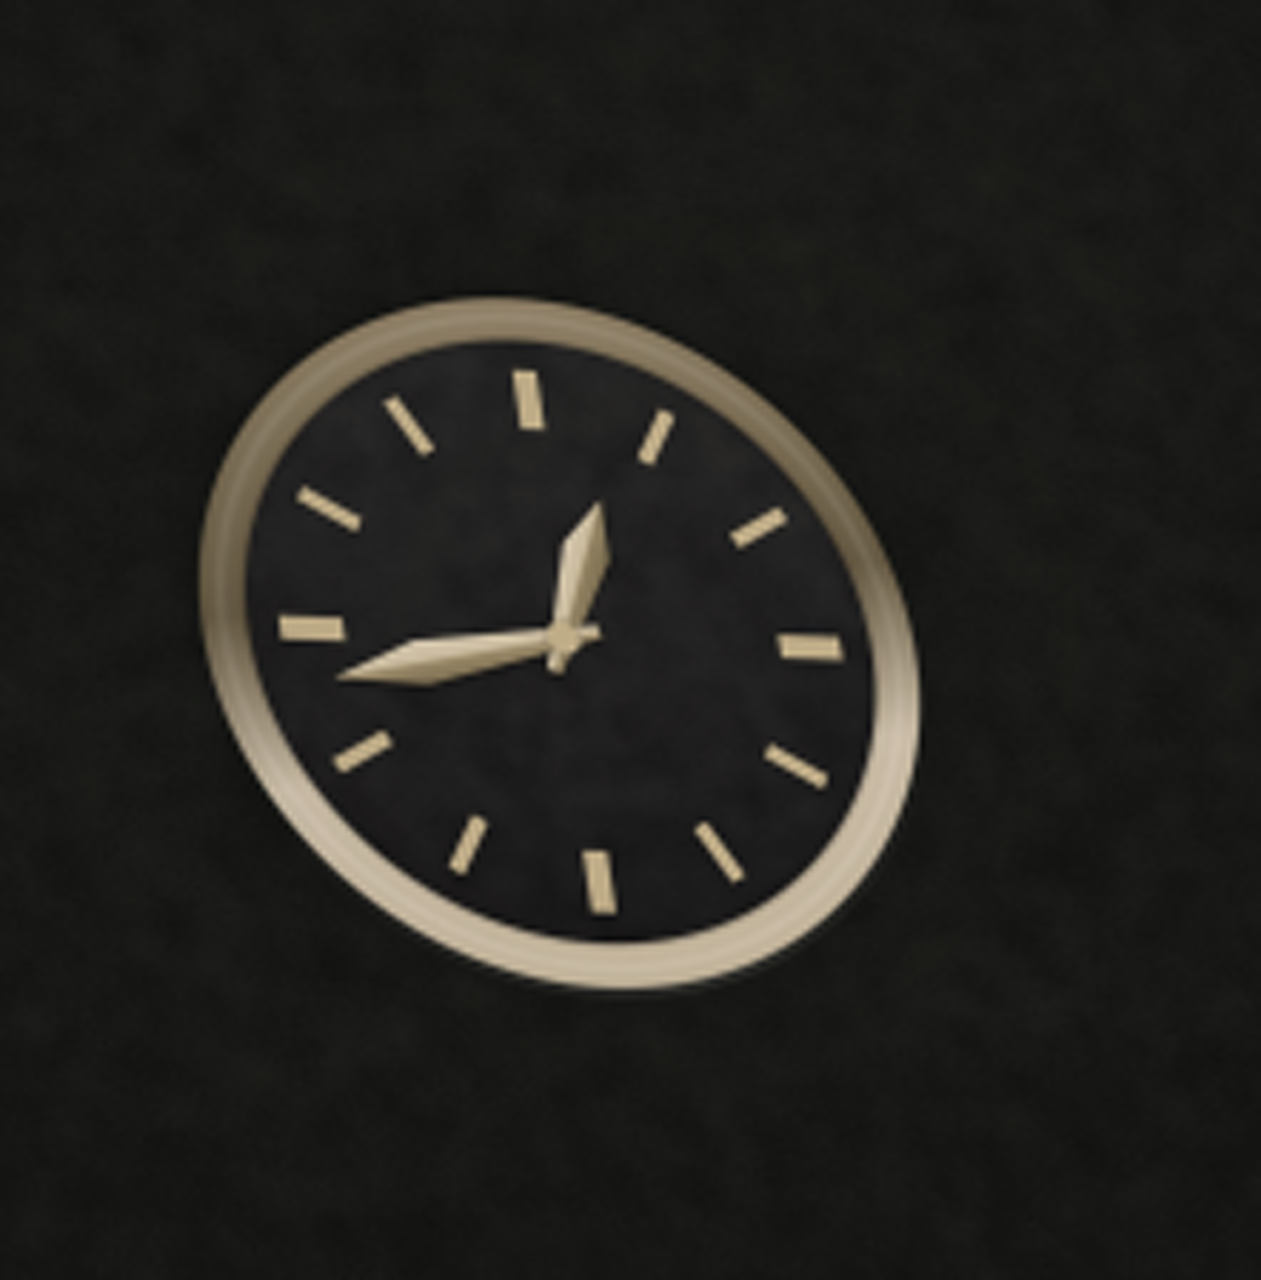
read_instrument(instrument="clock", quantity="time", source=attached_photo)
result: 12:43
